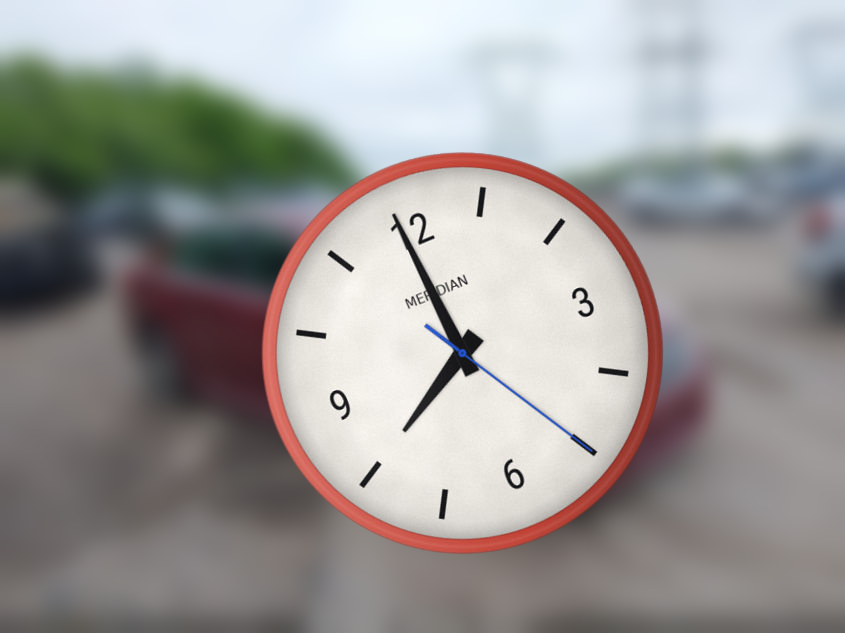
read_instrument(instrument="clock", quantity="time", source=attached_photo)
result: 7:59:25
